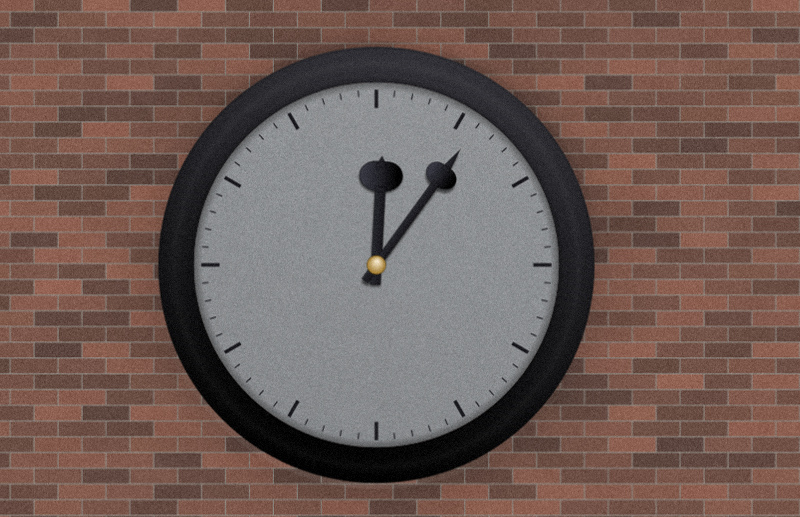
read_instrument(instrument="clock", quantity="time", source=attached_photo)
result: 12:06
